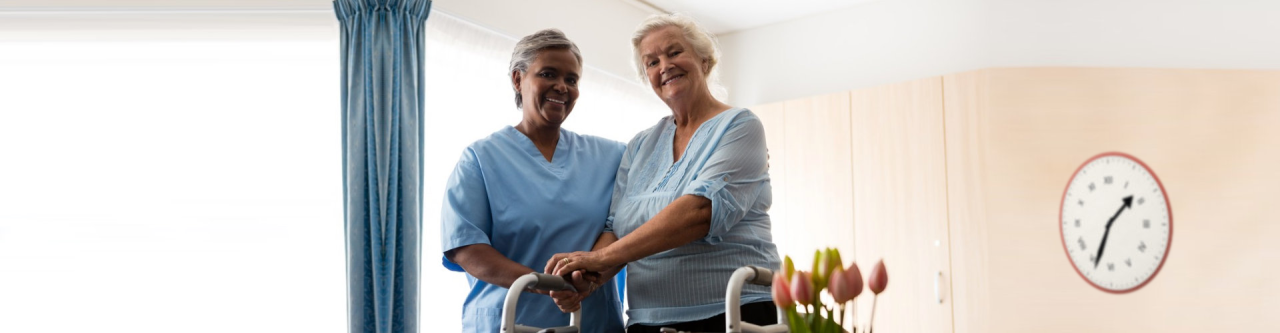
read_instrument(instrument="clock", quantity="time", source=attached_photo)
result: 1:34
